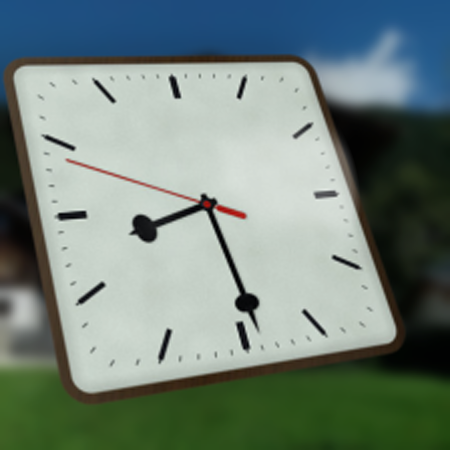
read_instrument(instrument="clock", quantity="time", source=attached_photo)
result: 8:28:49
